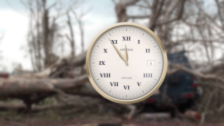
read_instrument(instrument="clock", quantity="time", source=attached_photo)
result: 11:54
